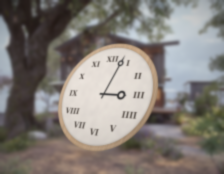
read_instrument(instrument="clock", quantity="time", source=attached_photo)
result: 3:03
